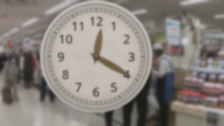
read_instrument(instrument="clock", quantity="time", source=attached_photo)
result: 12:20
